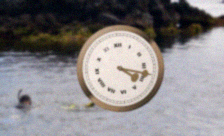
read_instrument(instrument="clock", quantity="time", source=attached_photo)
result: 4:18
